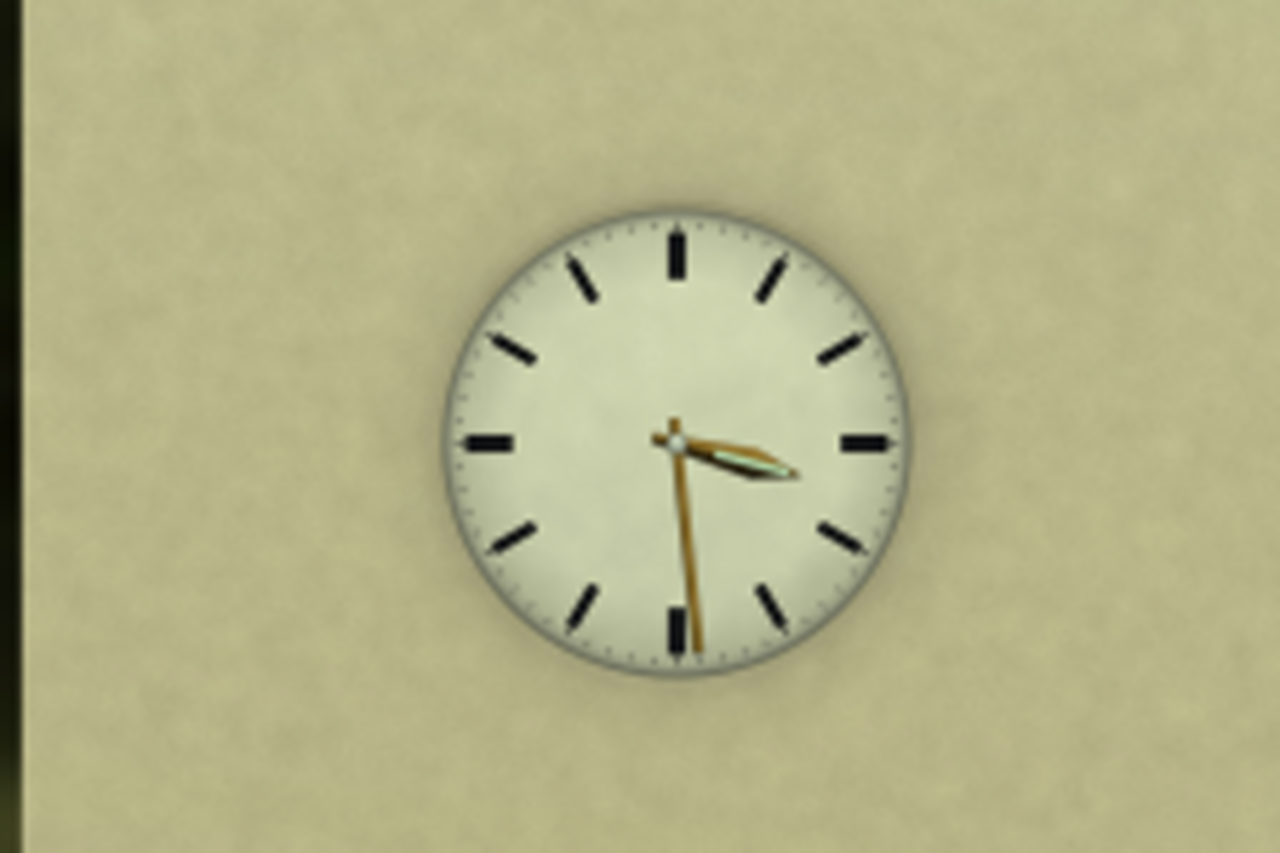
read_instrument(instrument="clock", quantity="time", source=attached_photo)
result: 3:29
